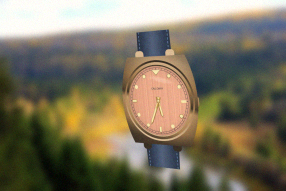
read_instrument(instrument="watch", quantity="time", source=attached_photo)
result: 5:34
